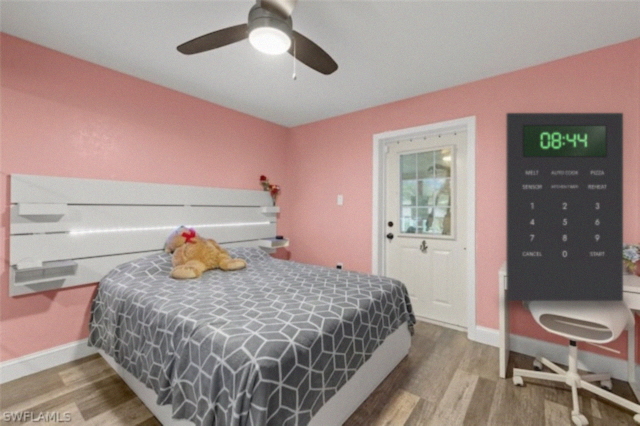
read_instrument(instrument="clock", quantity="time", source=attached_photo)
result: 8:44
